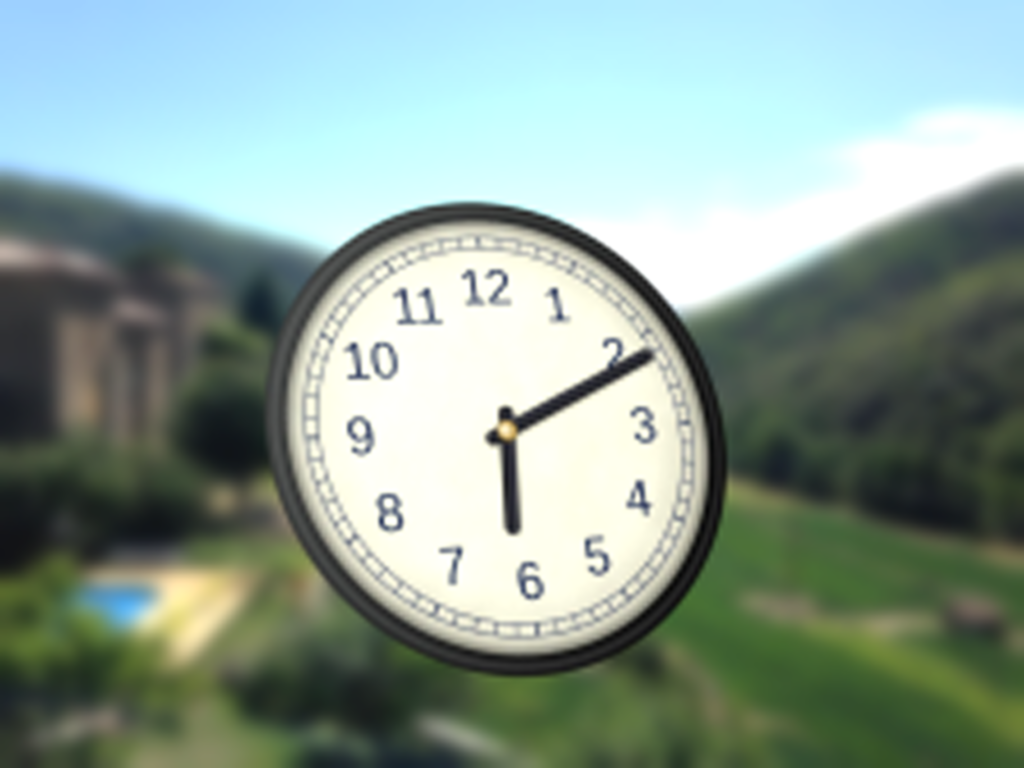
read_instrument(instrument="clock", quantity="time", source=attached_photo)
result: 6:11
